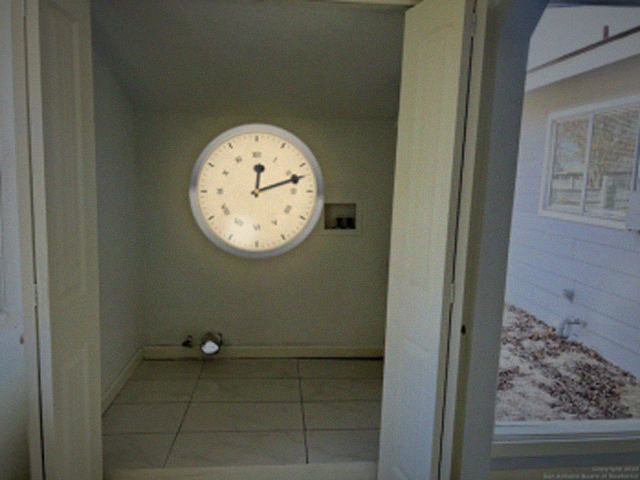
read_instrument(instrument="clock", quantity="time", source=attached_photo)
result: 12:12
